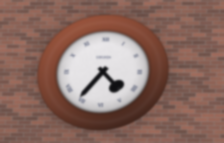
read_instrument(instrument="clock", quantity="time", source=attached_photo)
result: 4:36
